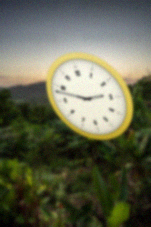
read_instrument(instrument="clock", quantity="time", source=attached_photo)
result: 2:48
